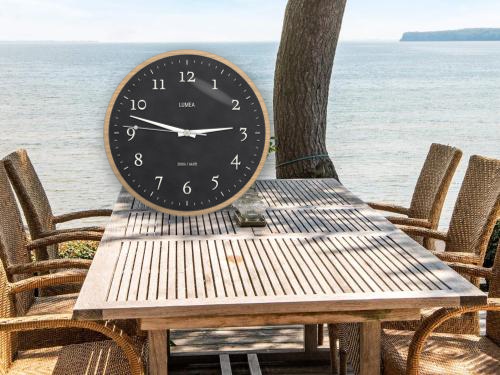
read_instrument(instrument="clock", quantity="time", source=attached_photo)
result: 2:47:46
